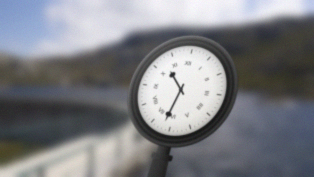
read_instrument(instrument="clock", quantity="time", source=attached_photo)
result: 10:32
